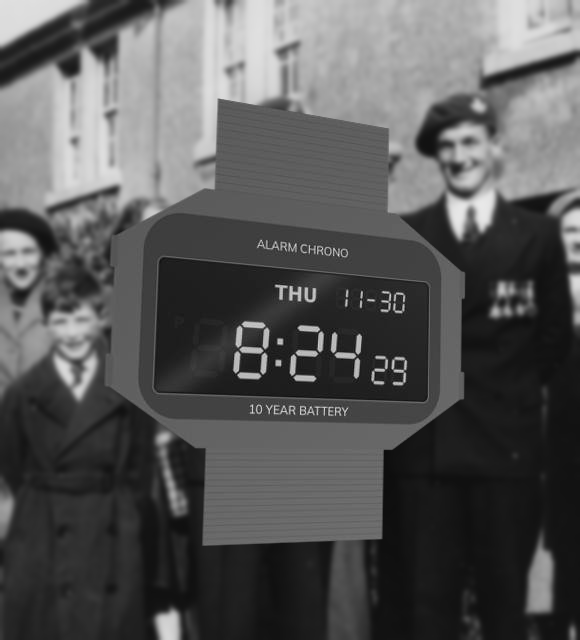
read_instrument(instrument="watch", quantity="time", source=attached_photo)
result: 8:24:29
